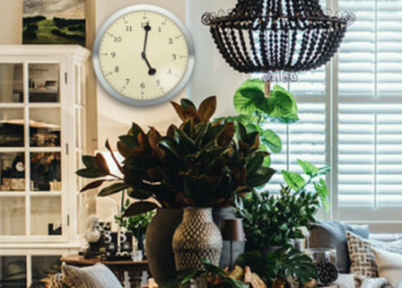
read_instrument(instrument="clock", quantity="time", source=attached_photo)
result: 5:01
